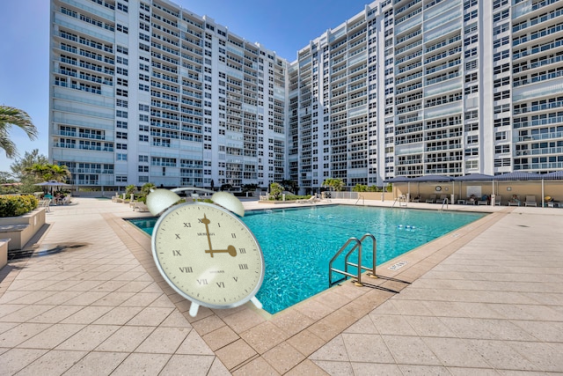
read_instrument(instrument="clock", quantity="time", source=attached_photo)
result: 3:01
